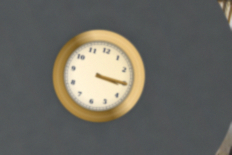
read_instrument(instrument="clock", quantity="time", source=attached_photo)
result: 3:15
